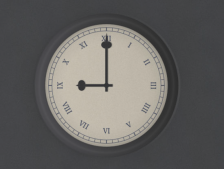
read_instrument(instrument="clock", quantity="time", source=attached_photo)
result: 9:00
